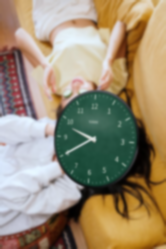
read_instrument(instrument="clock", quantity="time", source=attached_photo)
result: 9:40
